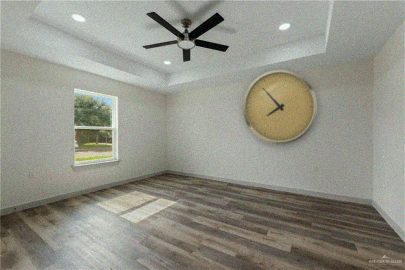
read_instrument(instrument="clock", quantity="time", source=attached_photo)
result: 7:53
